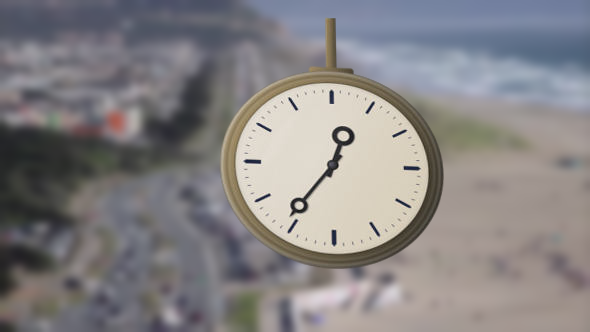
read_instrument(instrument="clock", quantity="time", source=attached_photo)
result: 12:36
